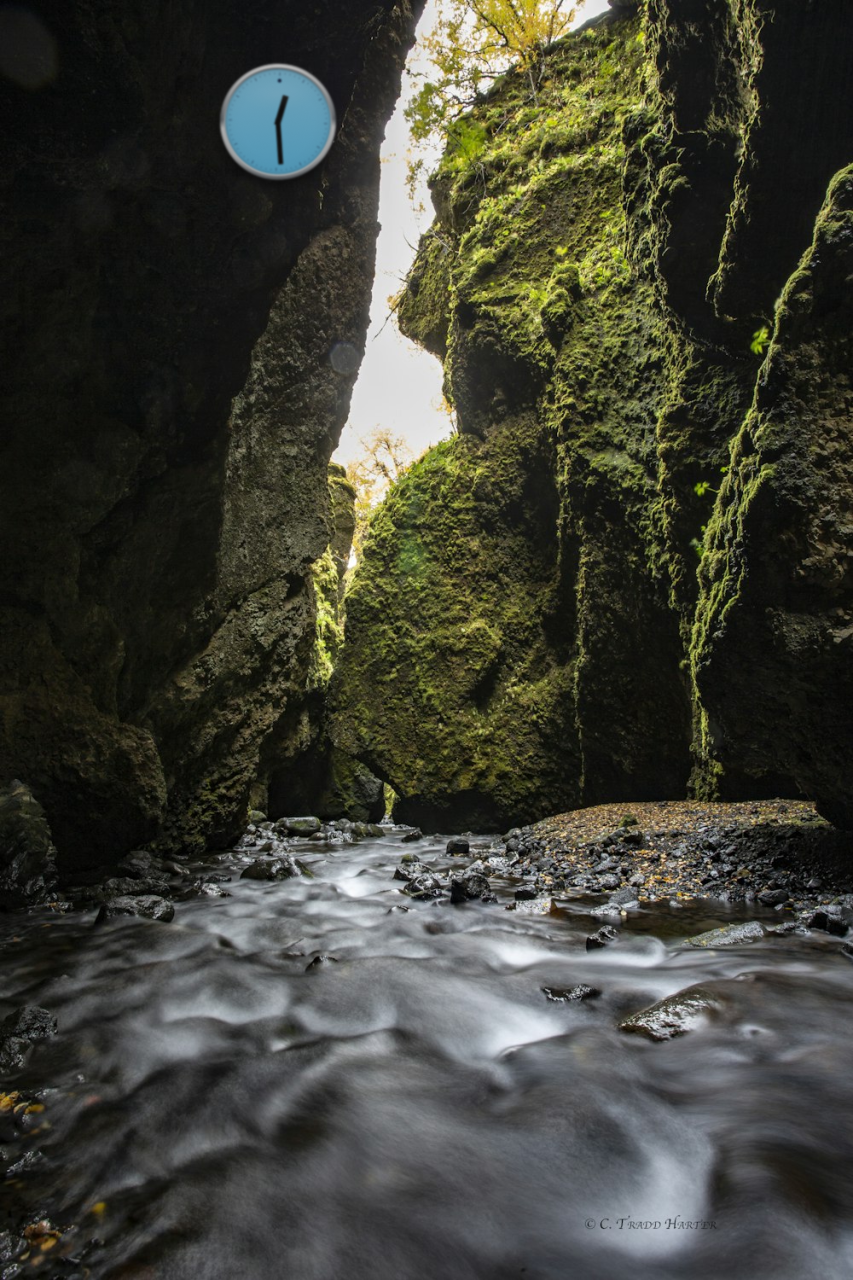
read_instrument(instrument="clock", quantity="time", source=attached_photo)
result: 12:29
